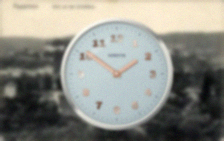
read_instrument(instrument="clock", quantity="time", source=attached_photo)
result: 1:51
